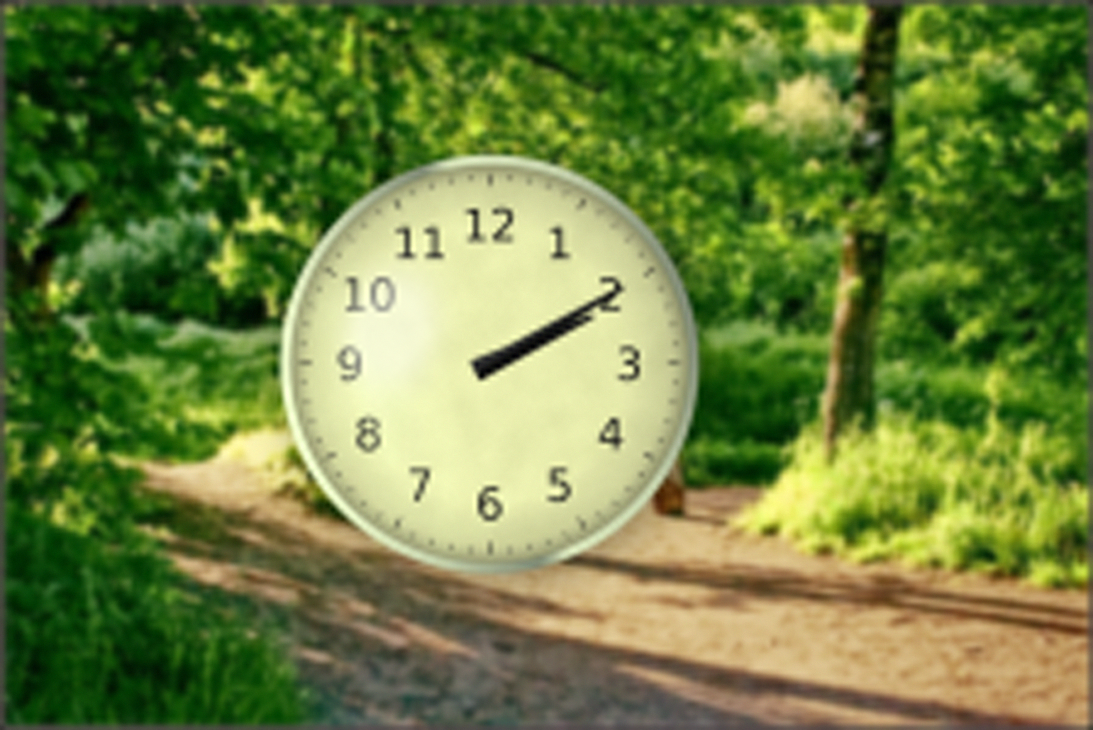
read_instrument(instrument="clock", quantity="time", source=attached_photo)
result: 2:10
